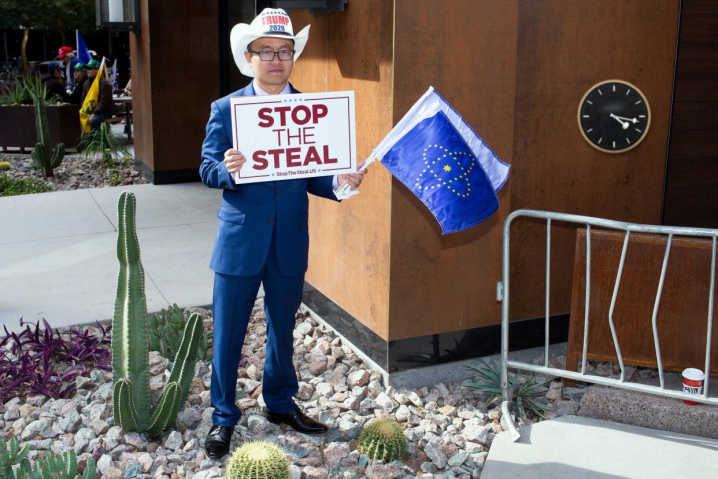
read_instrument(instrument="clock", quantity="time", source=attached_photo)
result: 4:17
